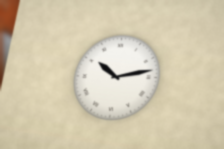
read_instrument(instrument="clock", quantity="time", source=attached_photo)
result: 10:13
